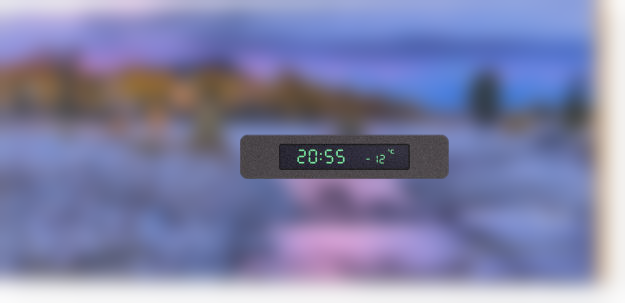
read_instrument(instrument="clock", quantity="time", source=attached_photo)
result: 20:55
